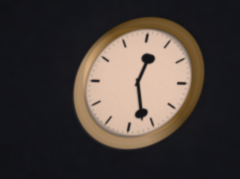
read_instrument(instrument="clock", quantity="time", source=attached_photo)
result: 12:27
